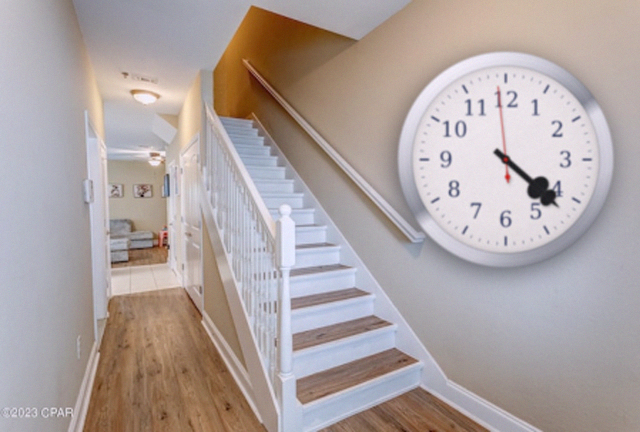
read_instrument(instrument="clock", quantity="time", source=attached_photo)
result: 4:21:59
